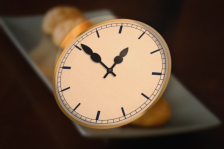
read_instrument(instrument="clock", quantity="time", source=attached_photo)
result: 12:51
